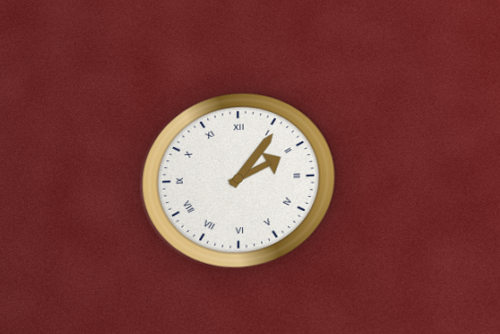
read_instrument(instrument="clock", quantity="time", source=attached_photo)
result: 2:06
